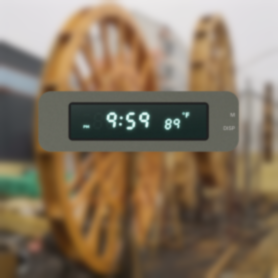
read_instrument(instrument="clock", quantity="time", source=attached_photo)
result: 9:59
